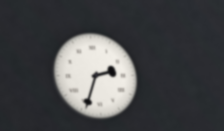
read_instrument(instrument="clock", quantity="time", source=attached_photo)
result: 2:34
